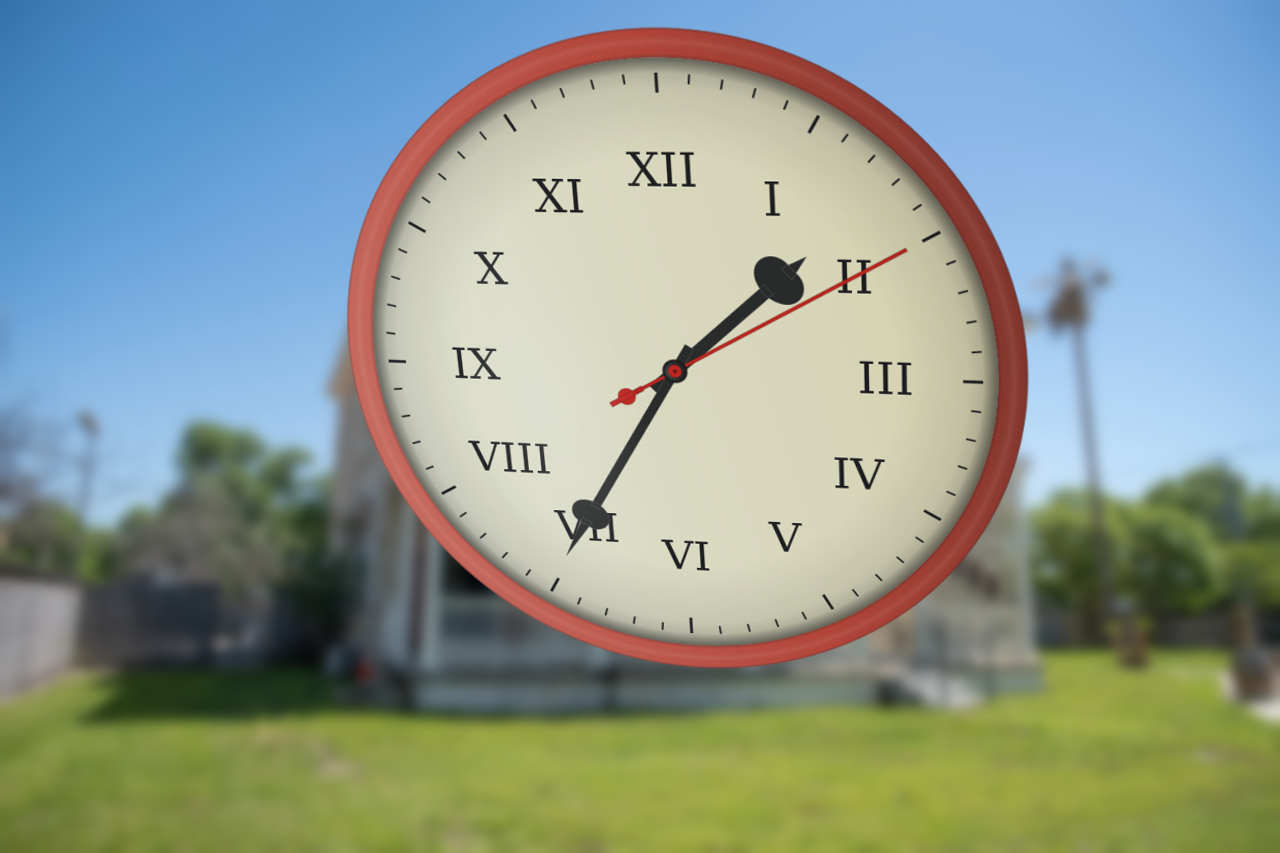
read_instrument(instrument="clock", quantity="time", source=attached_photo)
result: 1:35:10
